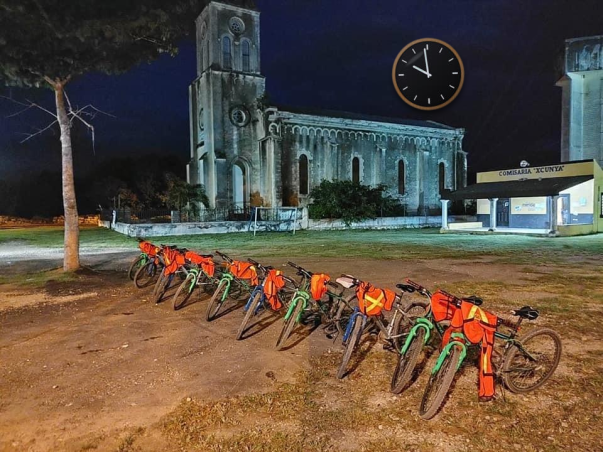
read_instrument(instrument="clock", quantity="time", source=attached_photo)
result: 9:59
